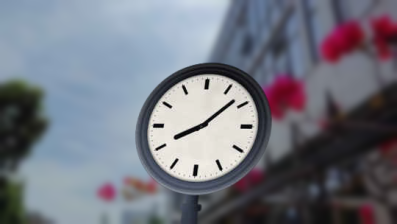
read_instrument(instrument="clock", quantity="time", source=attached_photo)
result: 8:08
